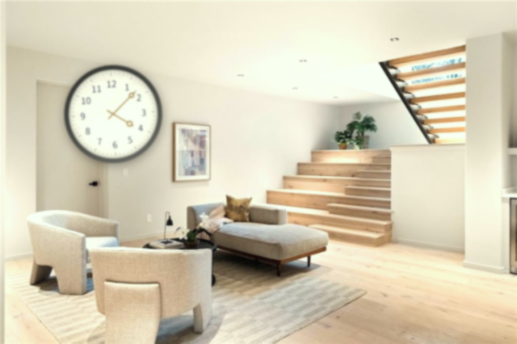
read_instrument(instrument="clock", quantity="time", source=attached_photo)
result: 4:08
